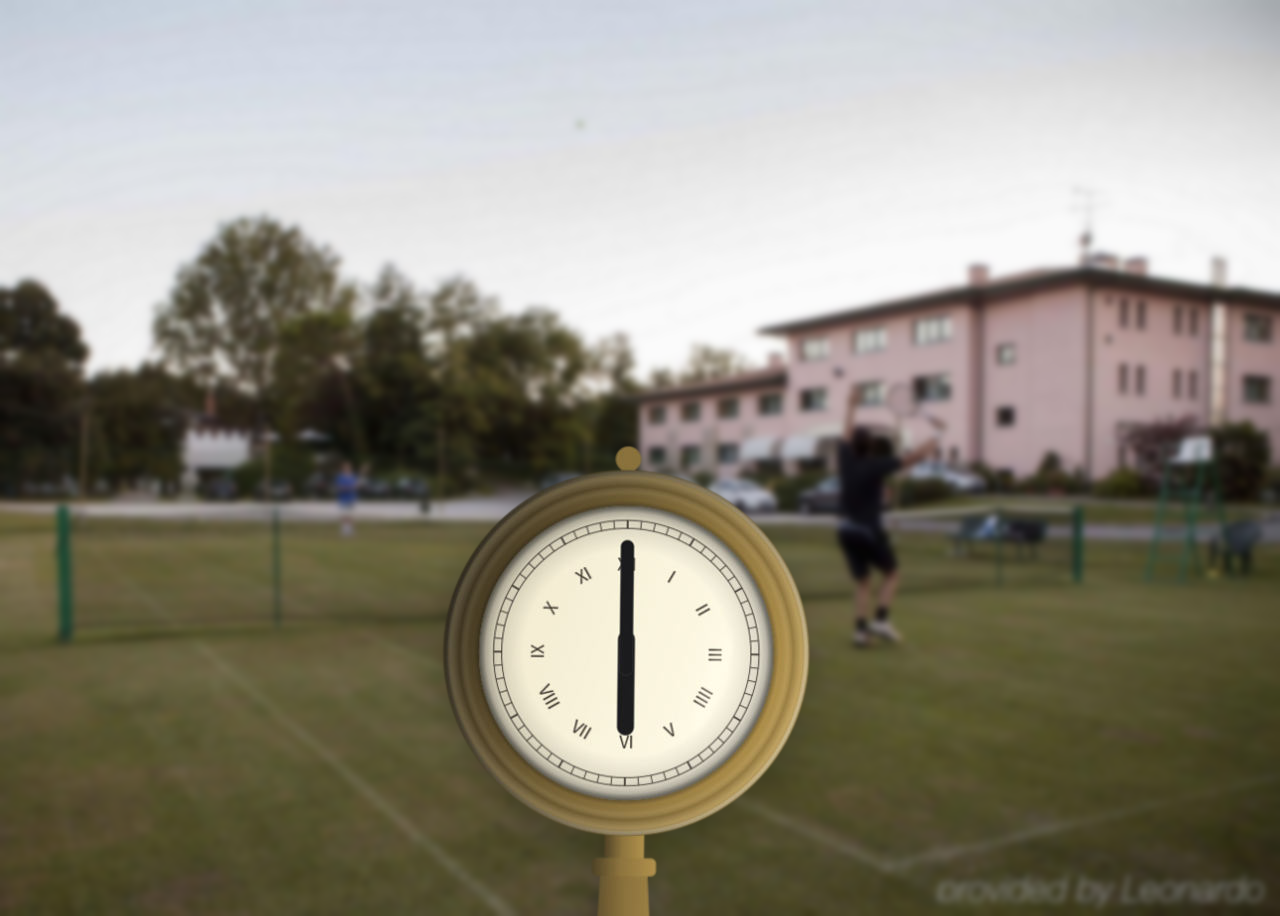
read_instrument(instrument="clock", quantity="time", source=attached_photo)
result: 6:00
